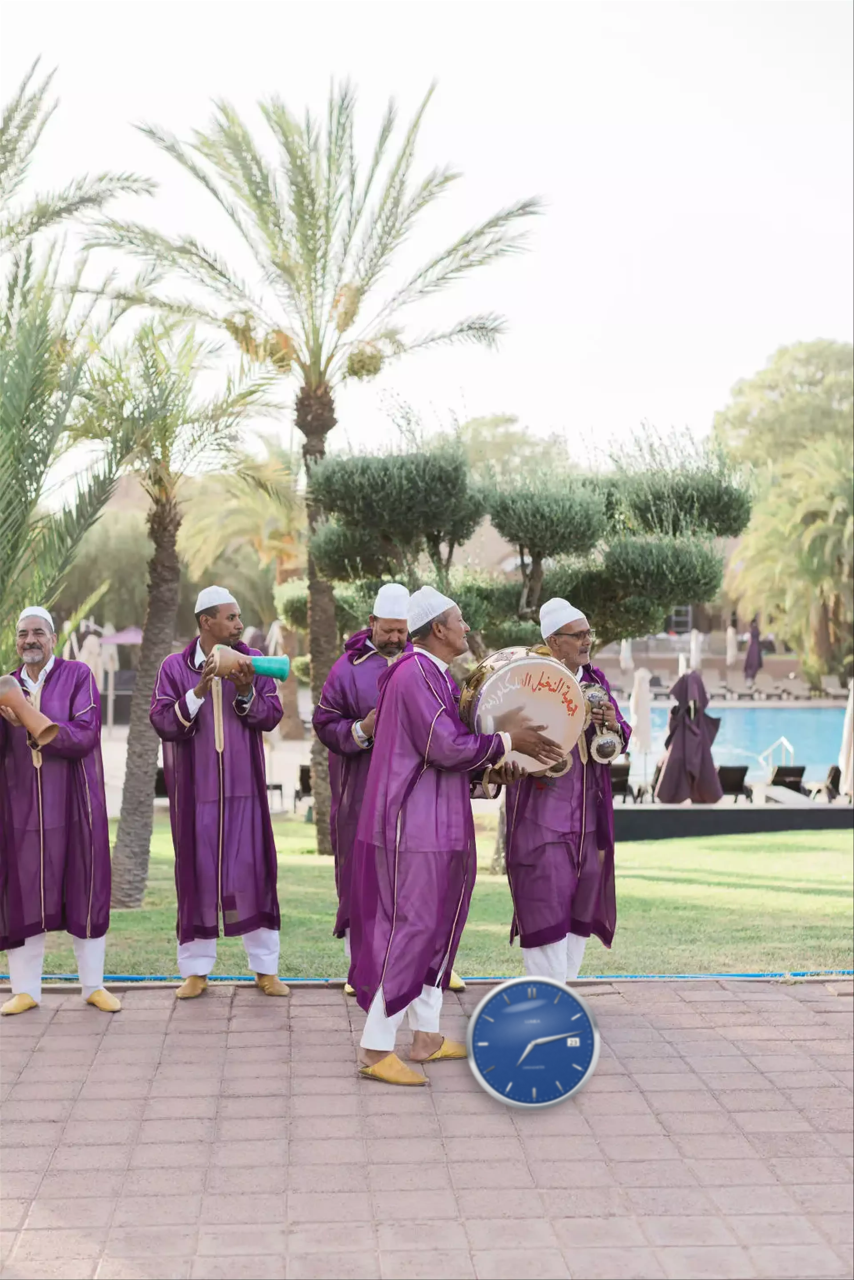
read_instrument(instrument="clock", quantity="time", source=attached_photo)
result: 7:13
